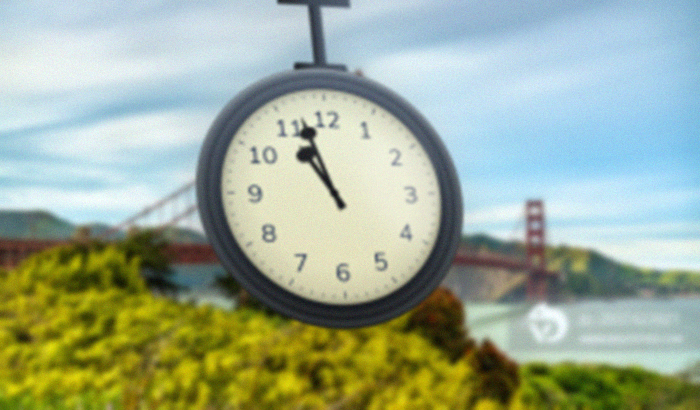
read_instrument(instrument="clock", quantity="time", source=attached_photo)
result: 10:57
